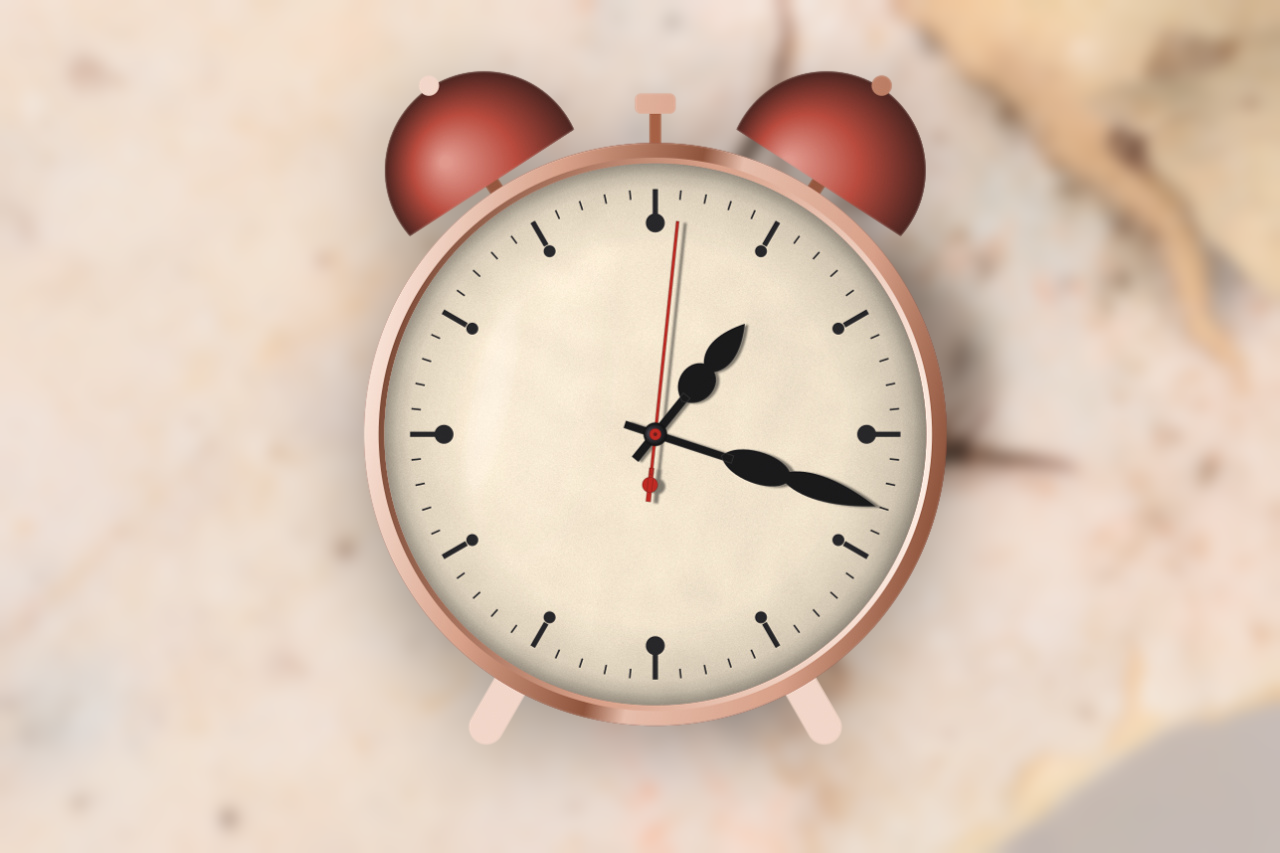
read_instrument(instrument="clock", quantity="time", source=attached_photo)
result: 1:18:01
